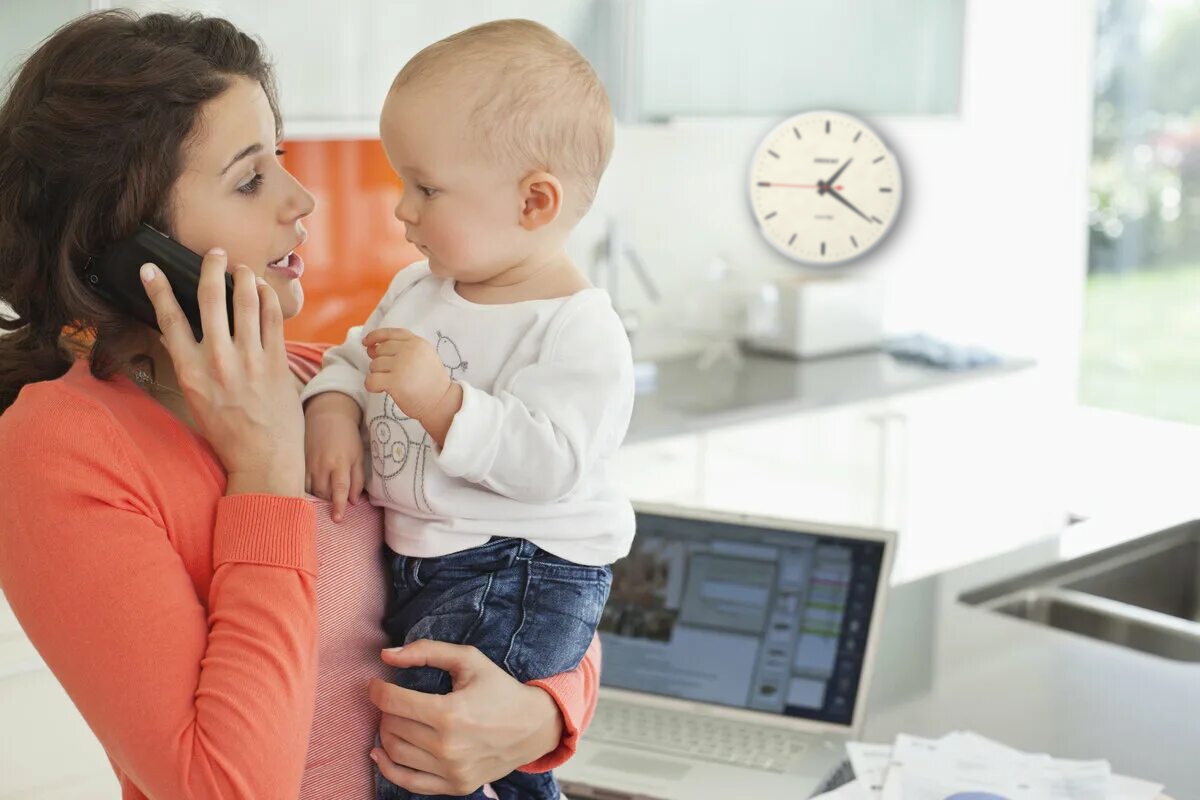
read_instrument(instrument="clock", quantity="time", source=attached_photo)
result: 1:20:45
